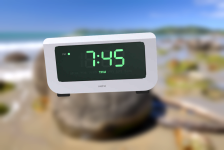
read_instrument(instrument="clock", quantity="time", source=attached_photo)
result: 7:45
